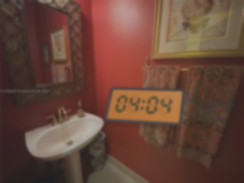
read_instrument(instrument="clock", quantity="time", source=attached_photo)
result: 4:04
